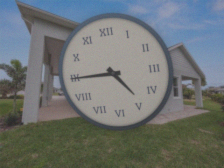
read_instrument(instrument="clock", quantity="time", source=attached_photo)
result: 4:45
